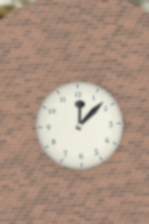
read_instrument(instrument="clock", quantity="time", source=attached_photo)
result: 12:08
